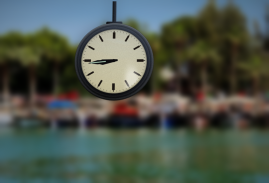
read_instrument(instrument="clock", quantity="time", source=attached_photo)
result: 8:44
